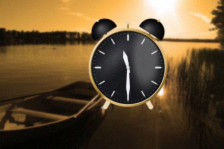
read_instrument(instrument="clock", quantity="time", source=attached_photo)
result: 11:30
